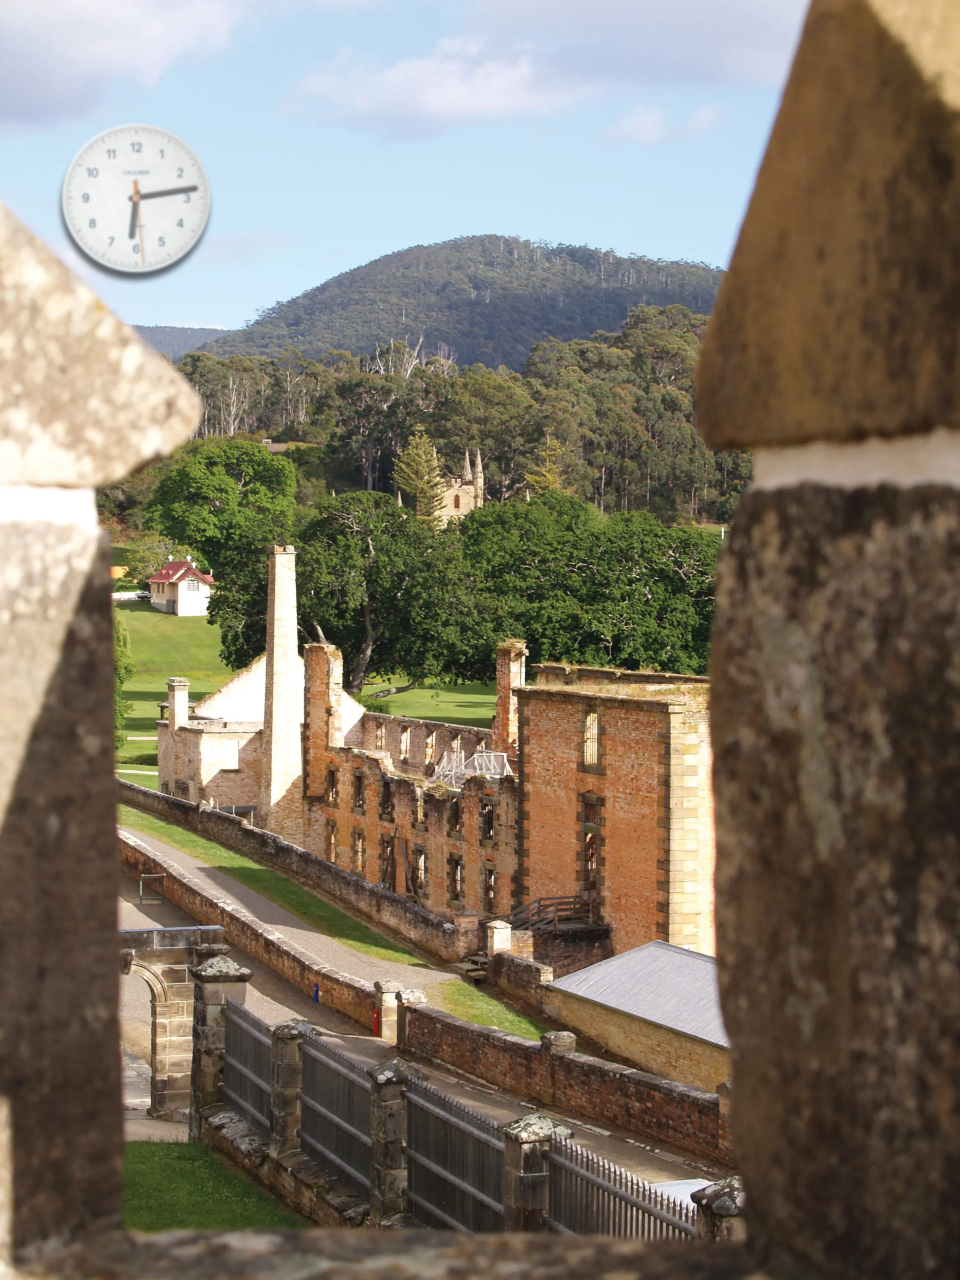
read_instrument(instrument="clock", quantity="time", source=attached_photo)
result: 6:13:29
